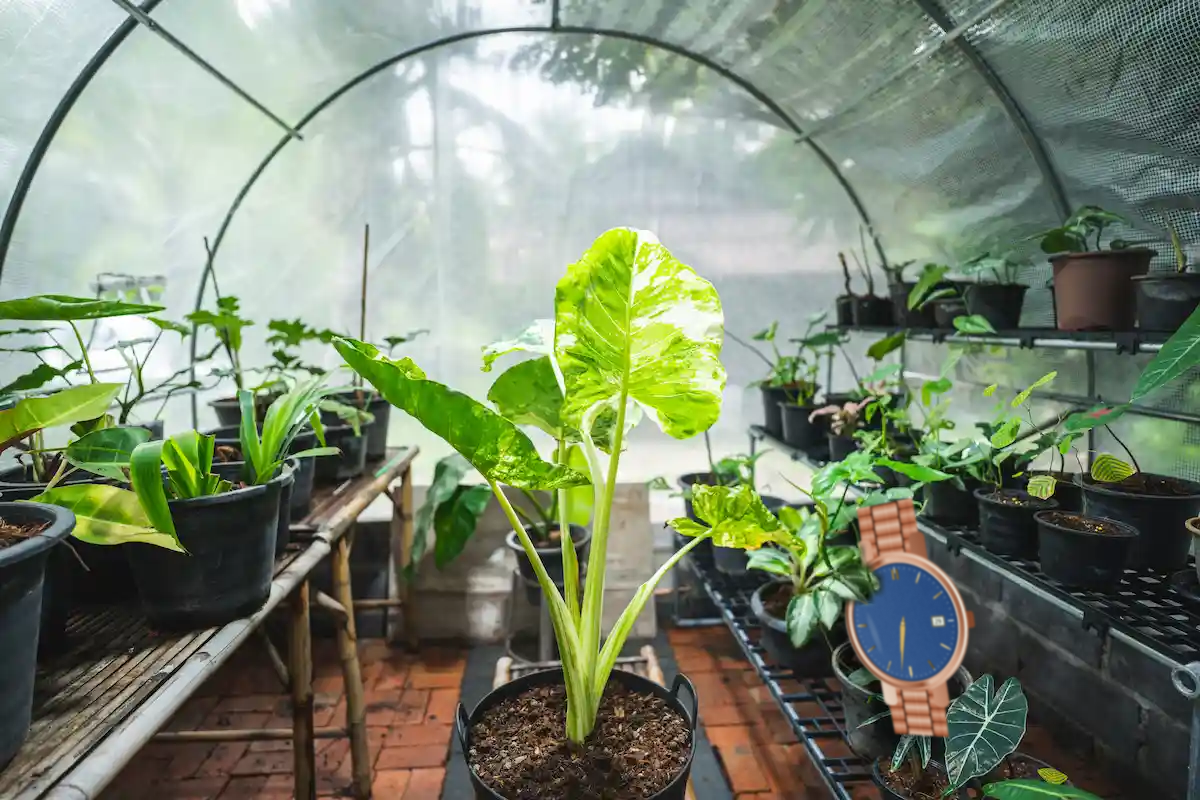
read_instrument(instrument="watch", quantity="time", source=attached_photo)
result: 6:32
